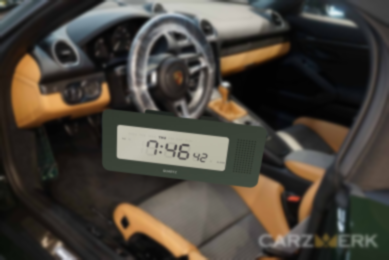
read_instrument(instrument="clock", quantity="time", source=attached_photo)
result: 7:46
